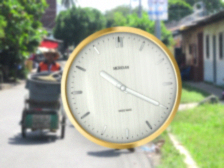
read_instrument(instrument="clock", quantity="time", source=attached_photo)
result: 10:20
